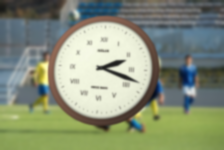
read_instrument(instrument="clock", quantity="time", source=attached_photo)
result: 2:18
